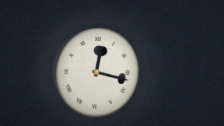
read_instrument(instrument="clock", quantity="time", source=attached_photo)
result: 12:17
